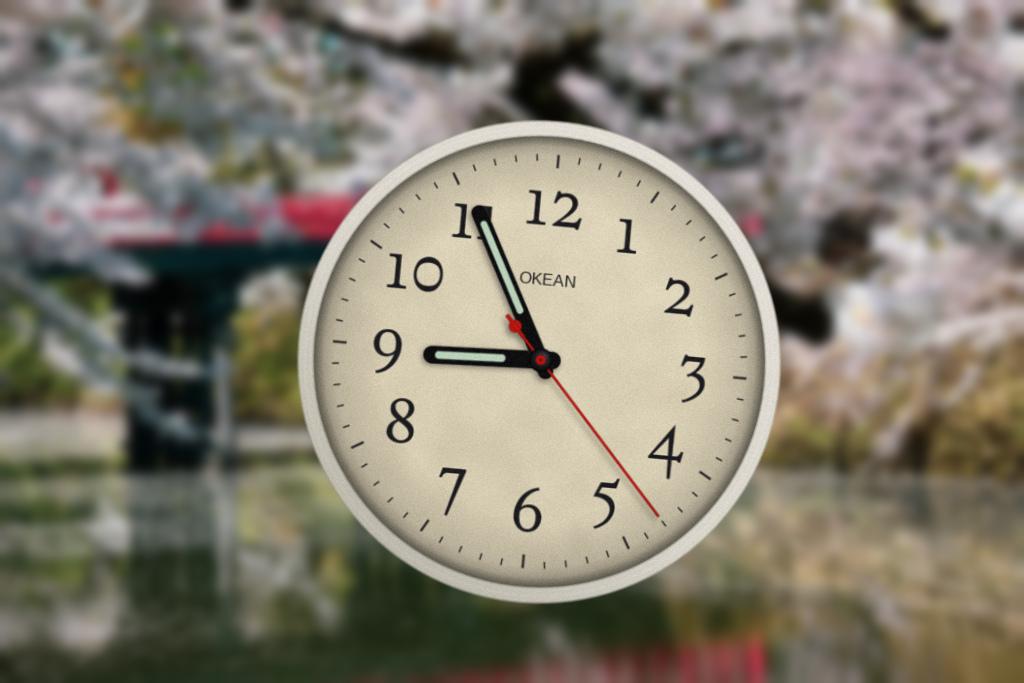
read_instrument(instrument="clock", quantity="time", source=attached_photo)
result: 8:55:23
